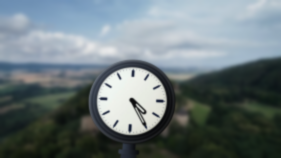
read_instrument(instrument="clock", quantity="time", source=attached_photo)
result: 4:25
